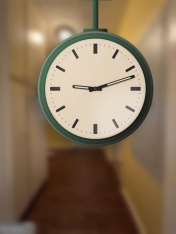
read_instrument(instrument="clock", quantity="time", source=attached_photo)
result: 9:12
